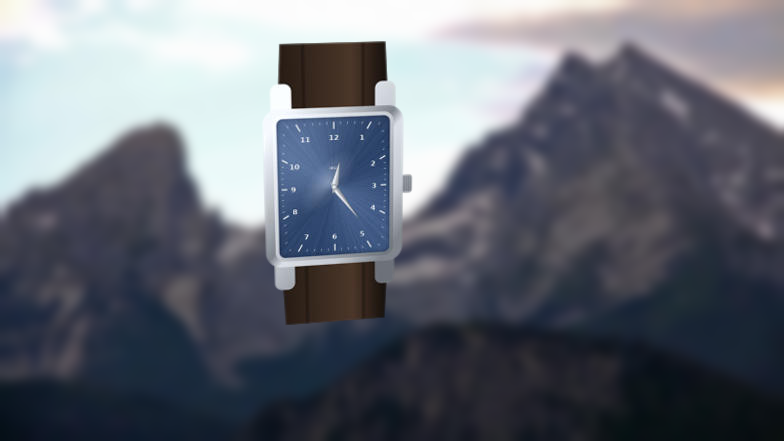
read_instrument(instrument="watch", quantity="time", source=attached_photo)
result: 12:24
